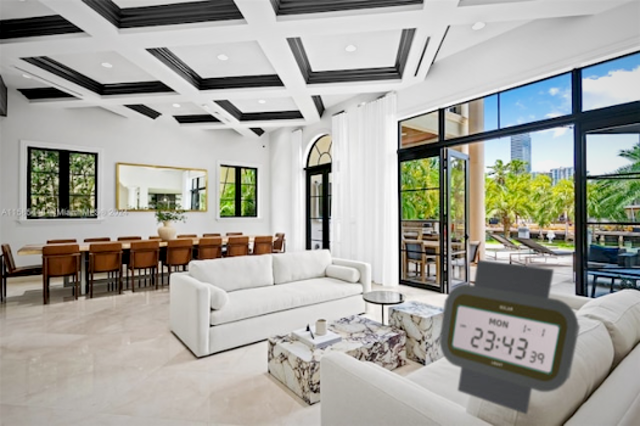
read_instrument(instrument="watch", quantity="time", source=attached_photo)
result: 23:43
